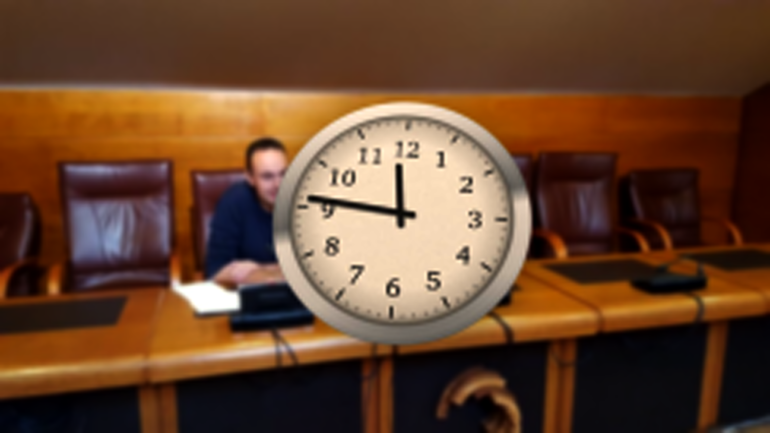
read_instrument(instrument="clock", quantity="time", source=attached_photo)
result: 11:46
